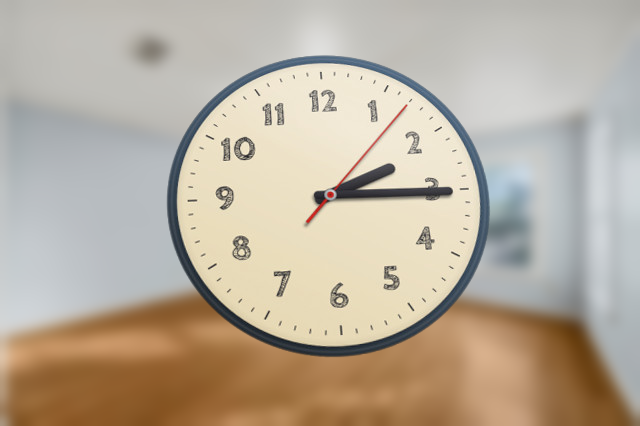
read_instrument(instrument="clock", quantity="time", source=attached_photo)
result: 2:15:07
